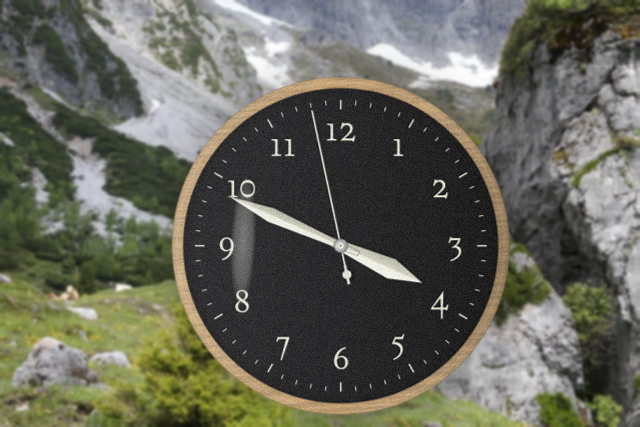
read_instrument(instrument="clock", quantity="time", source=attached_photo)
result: 3:48:58
